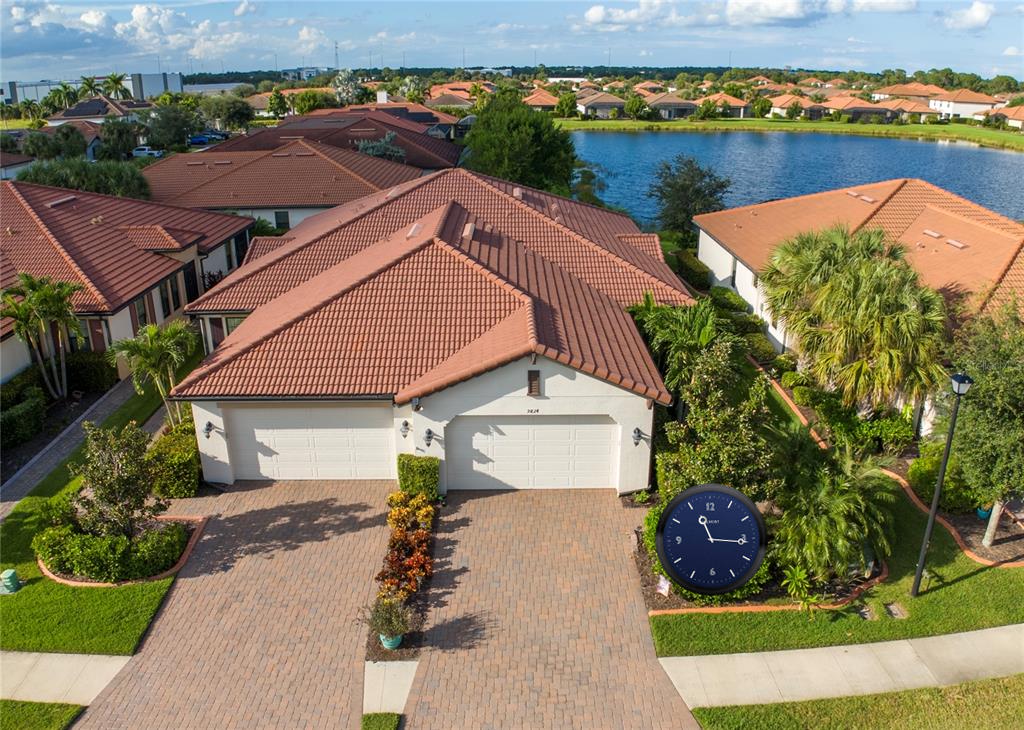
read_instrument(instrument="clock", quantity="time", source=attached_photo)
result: 11:16
